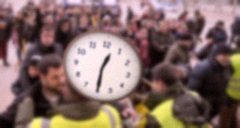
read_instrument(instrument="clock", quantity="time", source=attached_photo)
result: 12:30
